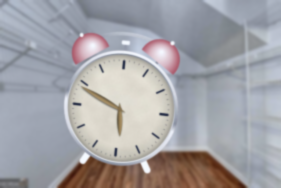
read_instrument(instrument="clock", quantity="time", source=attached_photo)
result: 5:49
